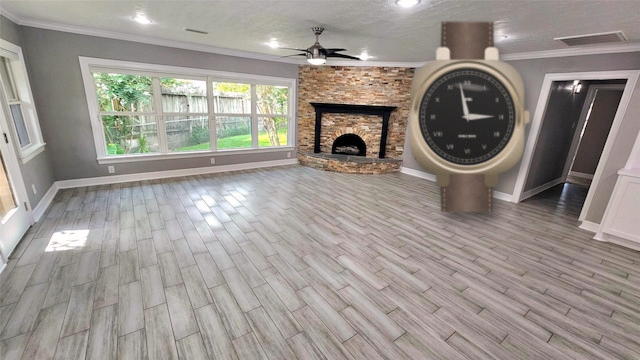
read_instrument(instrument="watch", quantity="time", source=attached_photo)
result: 2:58
